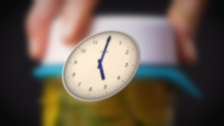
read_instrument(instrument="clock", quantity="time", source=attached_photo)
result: 5:00
